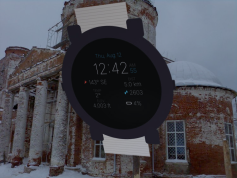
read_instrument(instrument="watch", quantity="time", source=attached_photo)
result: 12:42
